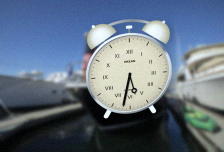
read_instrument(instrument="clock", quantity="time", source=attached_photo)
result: 5:32
